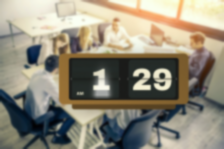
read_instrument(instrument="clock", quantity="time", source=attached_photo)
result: 1:29
